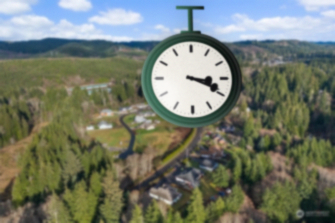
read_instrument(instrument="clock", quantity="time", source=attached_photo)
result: 3:19
